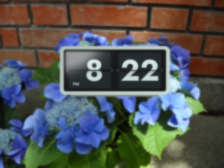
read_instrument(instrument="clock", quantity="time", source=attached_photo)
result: 8:22
